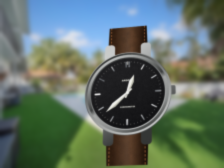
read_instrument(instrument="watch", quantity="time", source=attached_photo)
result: 12:38
